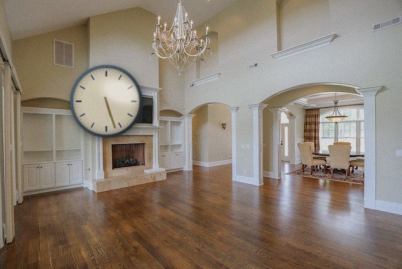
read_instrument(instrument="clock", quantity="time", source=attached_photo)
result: 5:27
